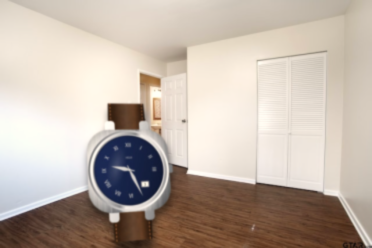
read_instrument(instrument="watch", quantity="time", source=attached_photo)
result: 9:26
